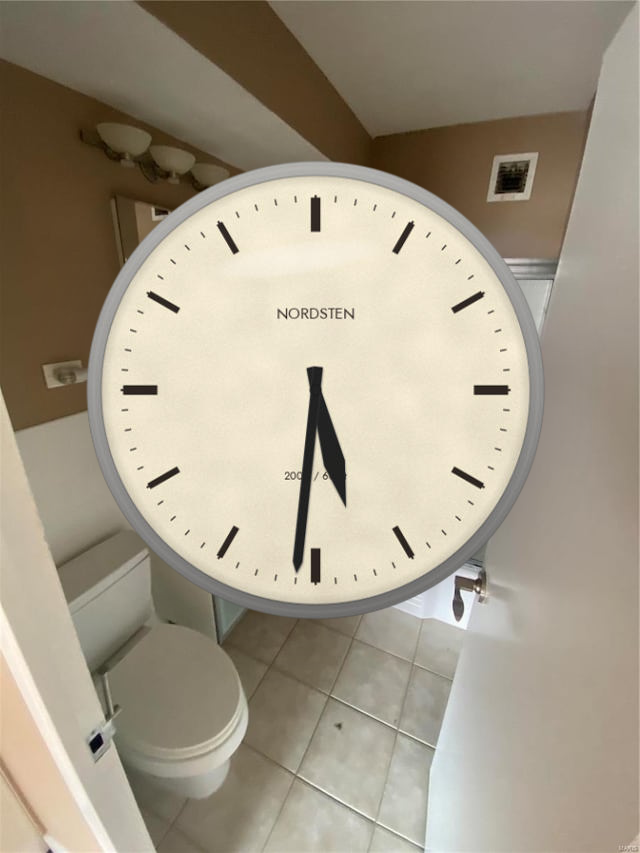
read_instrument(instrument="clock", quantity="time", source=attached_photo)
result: 5:31
